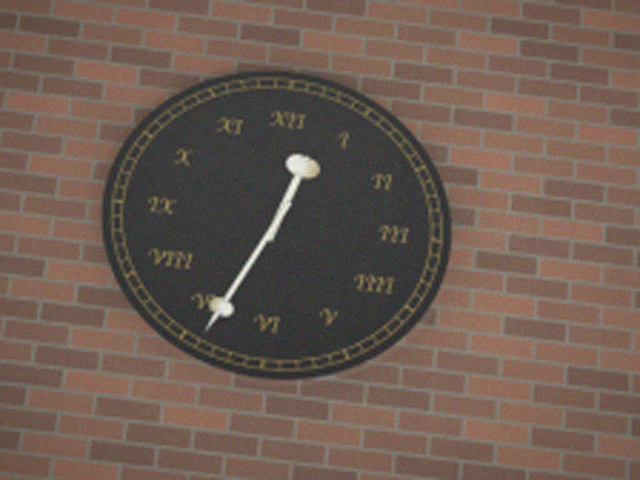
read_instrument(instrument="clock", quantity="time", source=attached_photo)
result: 12:34
